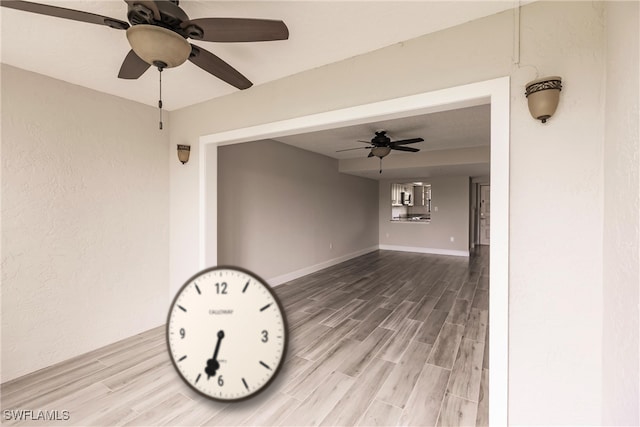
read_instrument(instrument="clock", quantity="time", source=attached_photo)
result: 6:33
